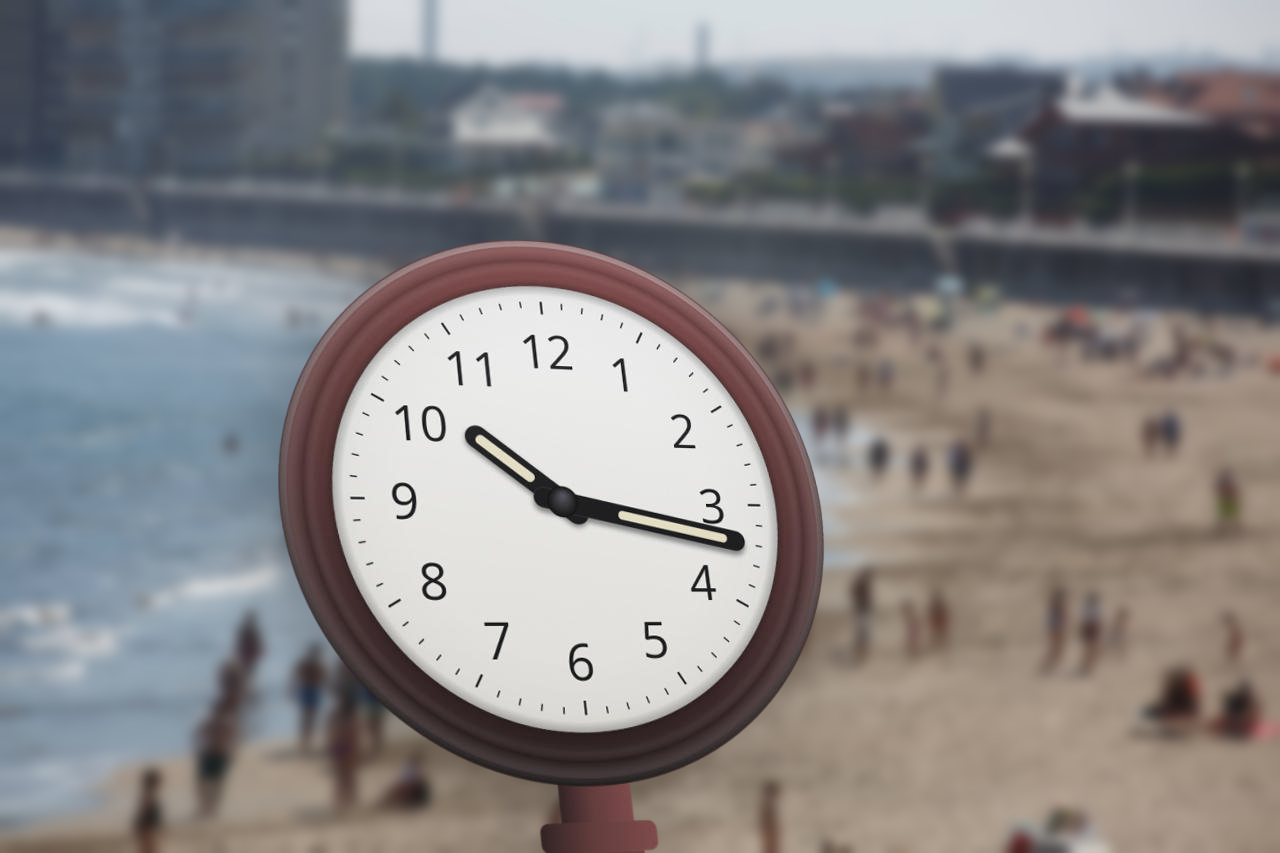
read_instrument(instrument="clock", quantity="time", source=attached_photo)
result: 10:17
